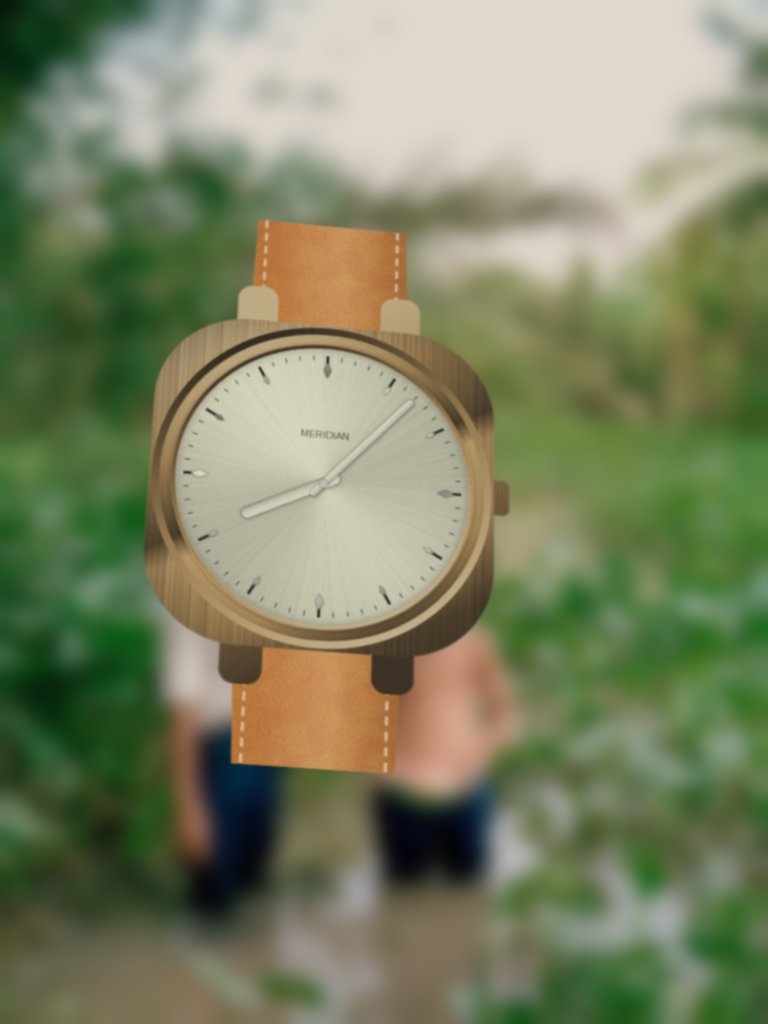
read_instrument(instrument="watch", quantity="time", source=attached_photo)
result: 8:07
